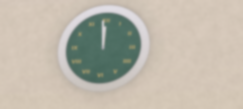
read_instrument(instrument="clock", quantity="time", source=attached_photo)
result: 11:59
